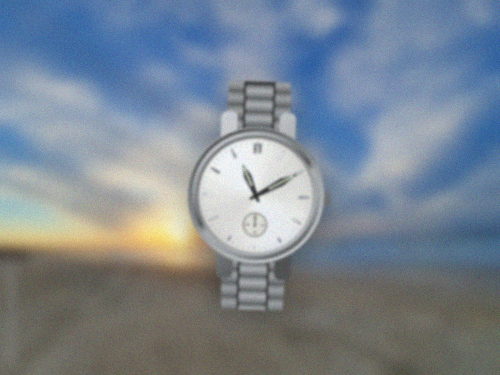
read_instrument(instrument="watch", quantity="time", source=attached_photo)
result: 11:10
